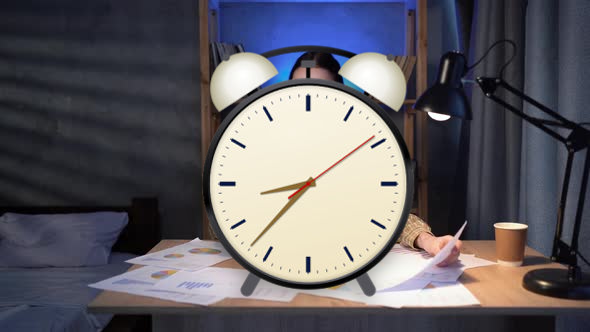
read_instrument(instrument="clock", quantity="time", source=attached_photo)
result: 8:37:09
